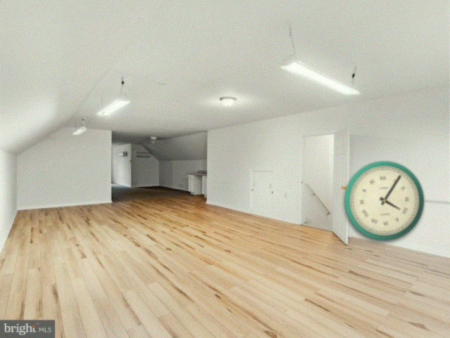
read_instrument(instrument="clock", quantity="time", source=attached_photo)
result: 4:06
